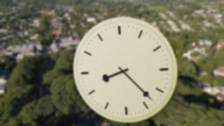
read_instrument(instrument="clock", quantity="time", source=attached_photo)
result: 8:23
